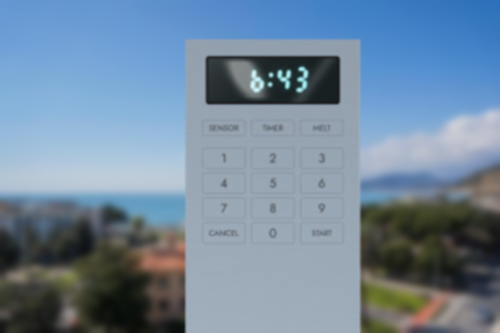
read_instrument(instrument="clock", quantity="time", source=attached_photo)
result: 6:43
